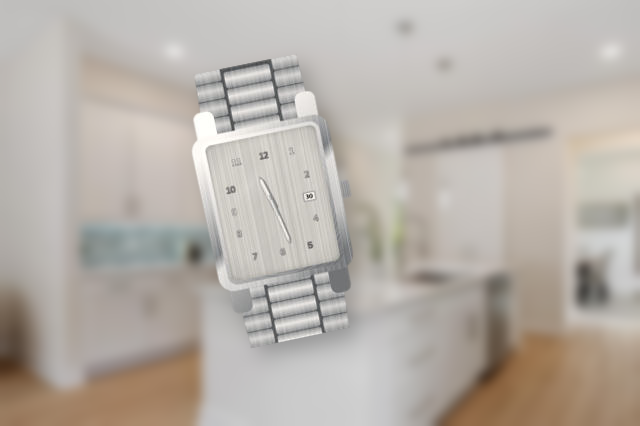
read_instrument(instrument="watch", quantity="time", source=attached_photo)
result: 11:28
